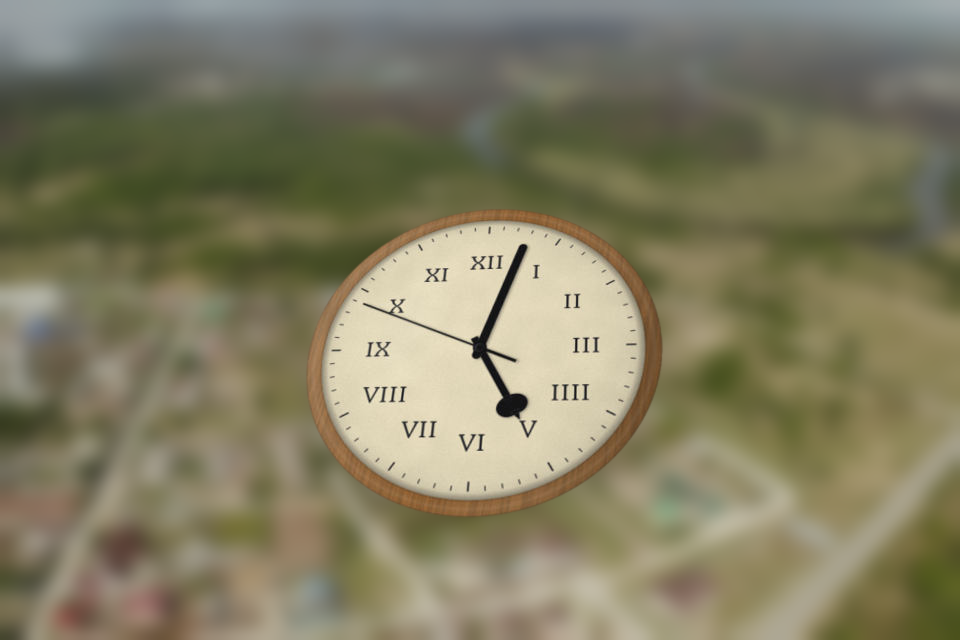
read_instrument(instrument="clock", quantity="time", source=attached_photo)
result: 5:02:49
